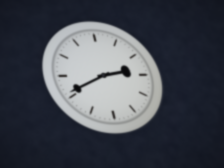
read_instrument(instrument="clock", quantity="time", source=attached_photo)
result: 2:41
